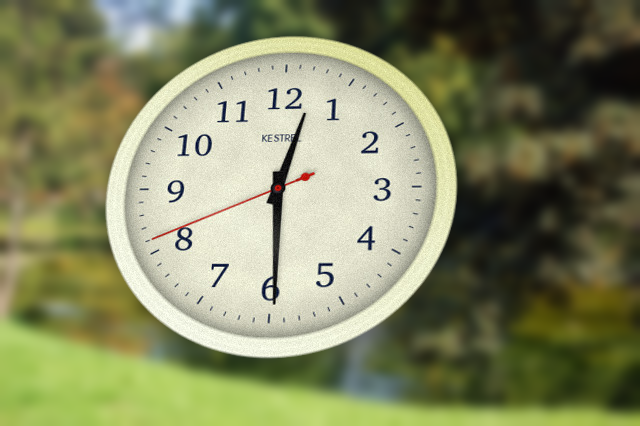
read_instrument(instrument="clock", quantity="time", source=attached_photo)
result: 12:29:41
